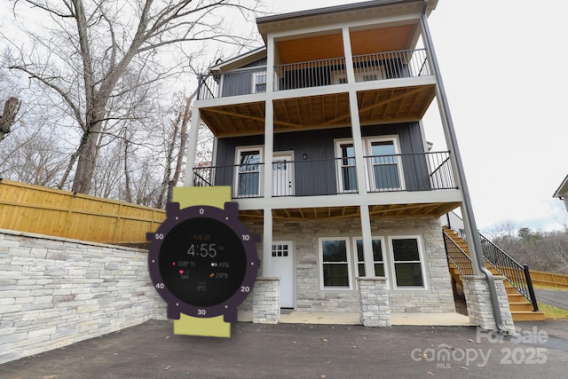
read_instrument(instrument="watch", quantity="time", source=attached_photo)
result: 4:55
